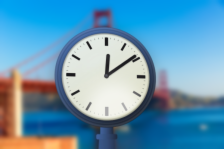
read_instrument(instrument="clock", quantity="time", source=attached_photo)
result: 12:09
